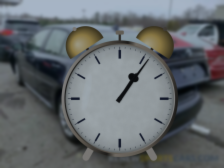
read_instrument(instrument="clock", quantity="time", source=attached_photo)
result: 1:06
